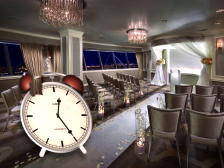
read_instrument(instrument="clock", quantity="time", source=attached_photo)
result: 12:25
